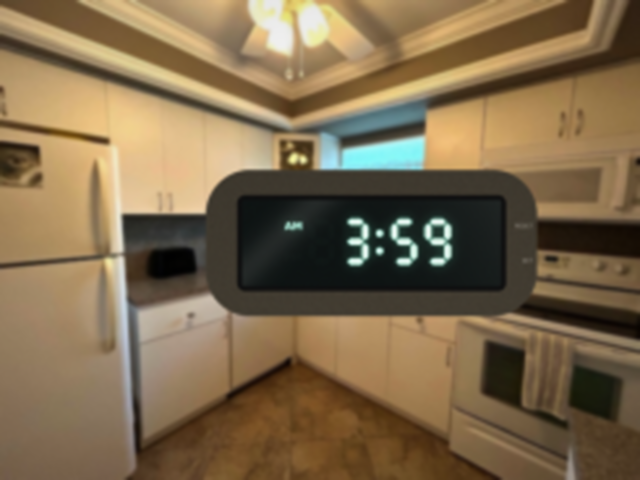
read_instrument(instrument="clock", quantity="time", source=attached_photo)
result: 3:59
